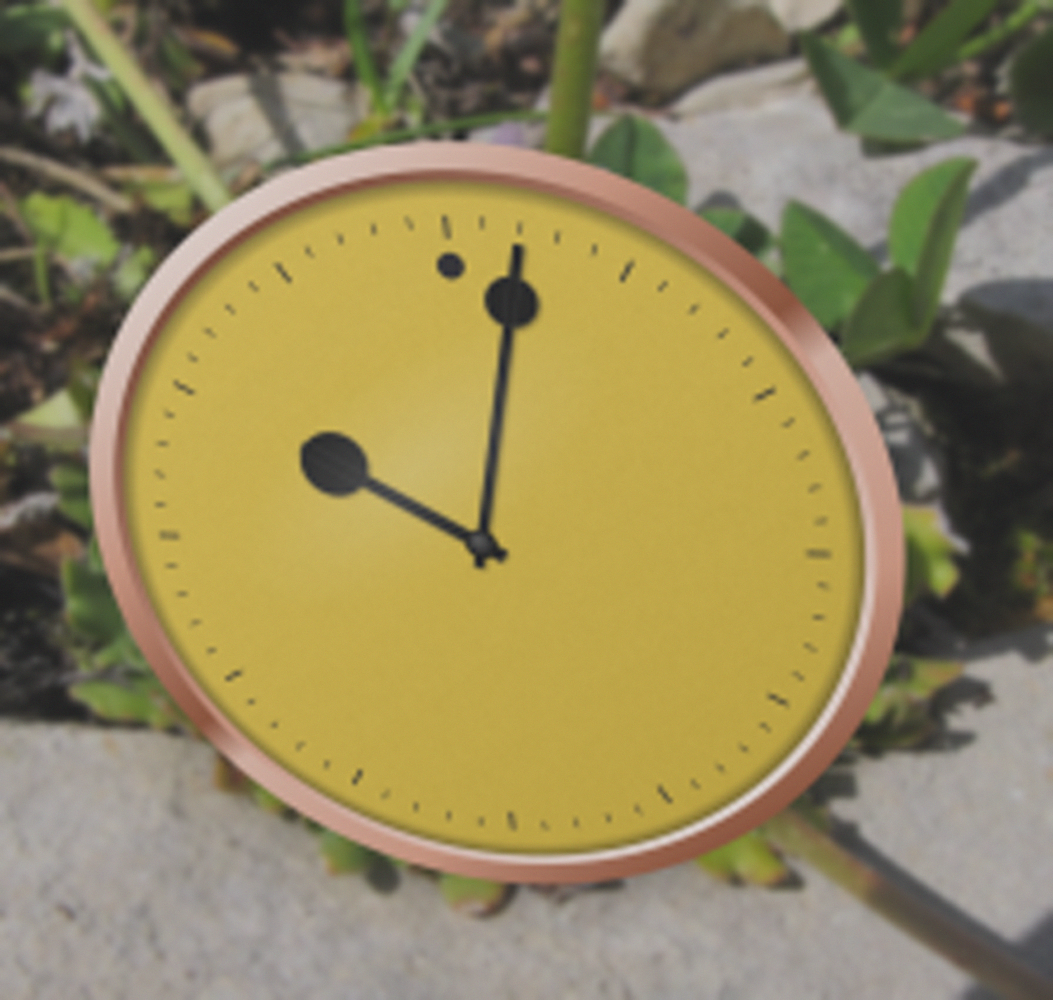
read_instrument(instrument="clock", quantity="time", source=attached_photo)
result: 10:02
